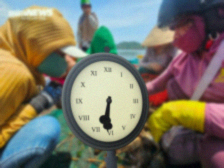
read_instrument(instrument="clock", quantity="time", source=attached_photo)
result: 6:31
